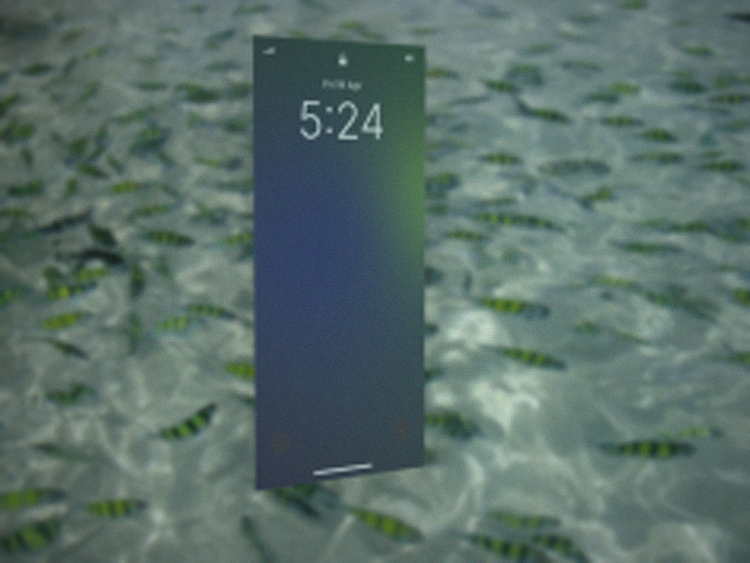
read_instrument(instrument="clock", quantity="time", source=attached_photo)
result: 5:24
